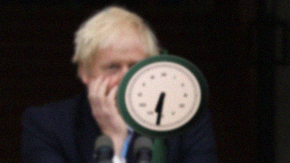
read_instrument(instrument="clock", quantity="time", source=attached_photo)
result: 6:31
